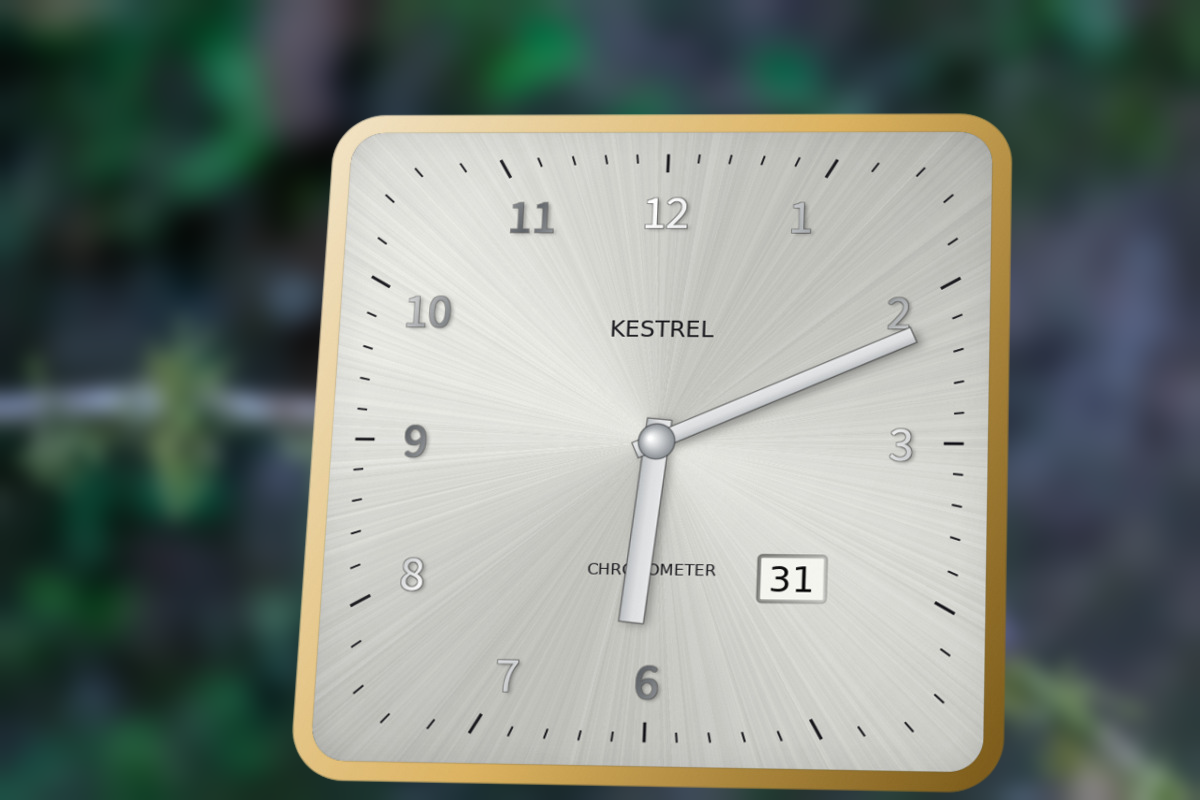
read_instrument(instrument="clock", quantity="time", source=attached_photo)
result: 6:11
